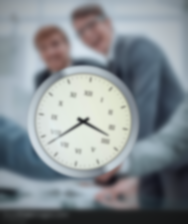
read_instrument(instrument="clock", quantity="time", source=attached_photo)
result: 3:38
